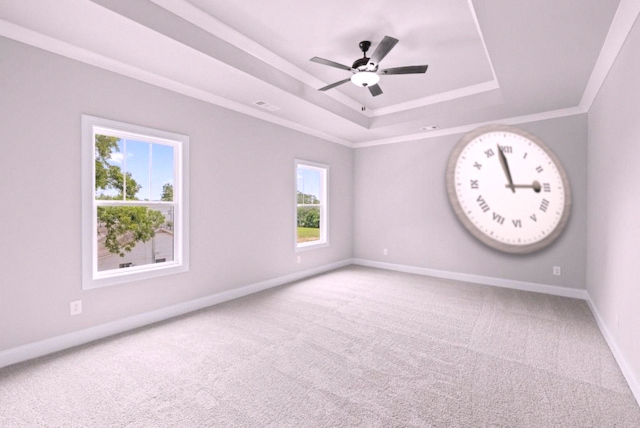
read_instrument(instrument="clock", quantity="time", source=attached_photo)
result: 2:58
